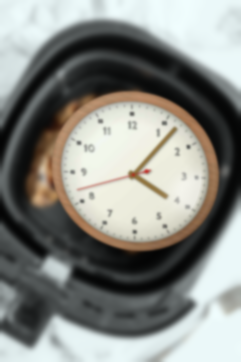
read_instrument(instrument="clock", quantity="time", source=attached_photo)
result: 4:06:42
